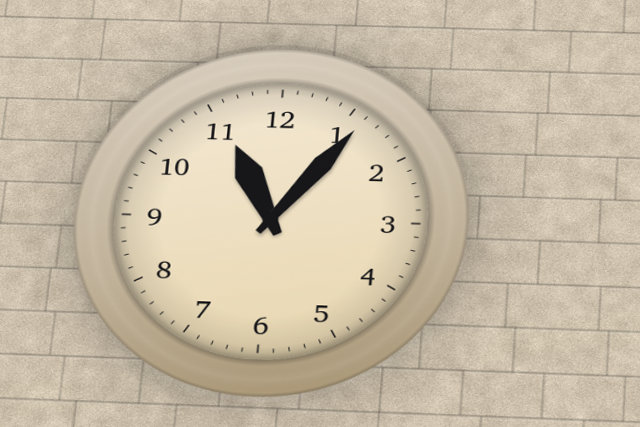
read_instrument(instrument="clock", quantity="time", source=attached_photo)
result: 11:06
